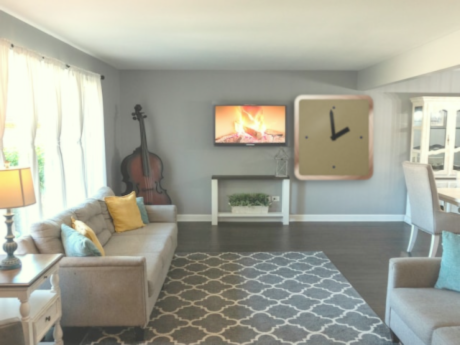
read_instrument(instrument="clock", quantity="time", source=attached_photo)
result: 1:59
